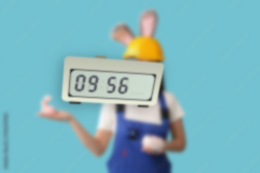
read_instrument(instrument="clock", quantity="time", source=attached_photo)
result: 9:56
